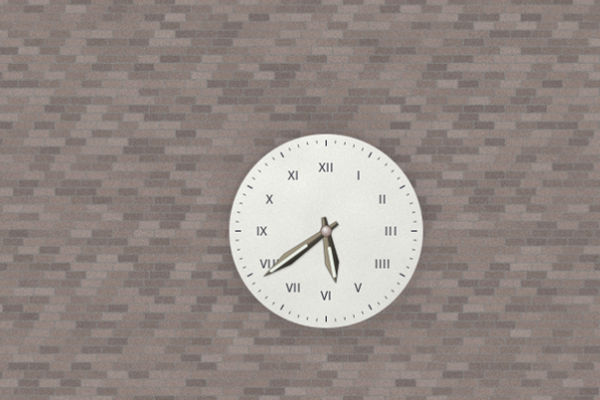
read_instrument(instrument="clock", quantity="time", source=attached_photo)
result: 5:39
